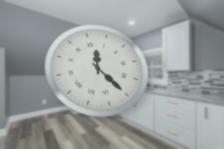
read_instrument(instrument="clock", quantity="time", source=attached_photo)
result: 12:25
